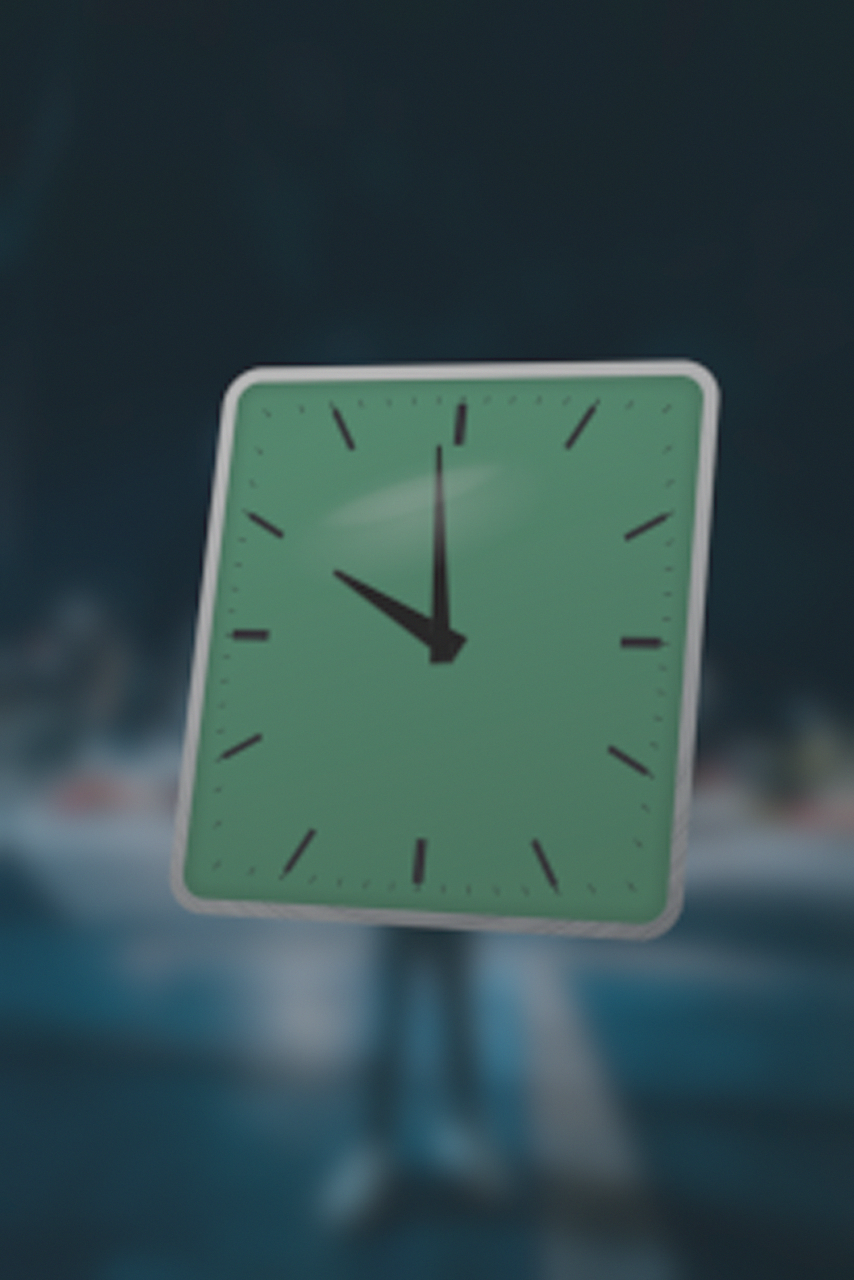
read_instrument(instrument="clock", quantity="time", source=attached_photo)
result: 9:59
